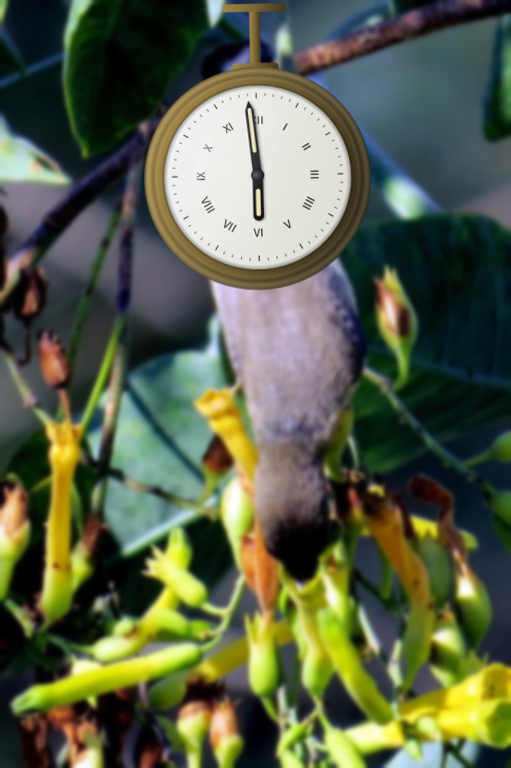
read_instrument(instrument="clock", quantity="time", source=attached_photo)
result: 5:59
